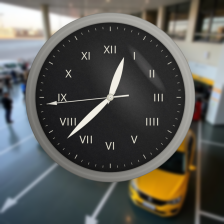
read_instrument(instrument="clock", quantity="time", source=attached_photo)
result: 12:37:44
